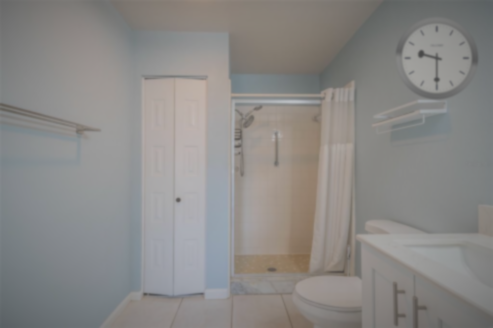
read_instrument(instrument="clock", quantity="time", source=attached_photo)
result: 9:30
